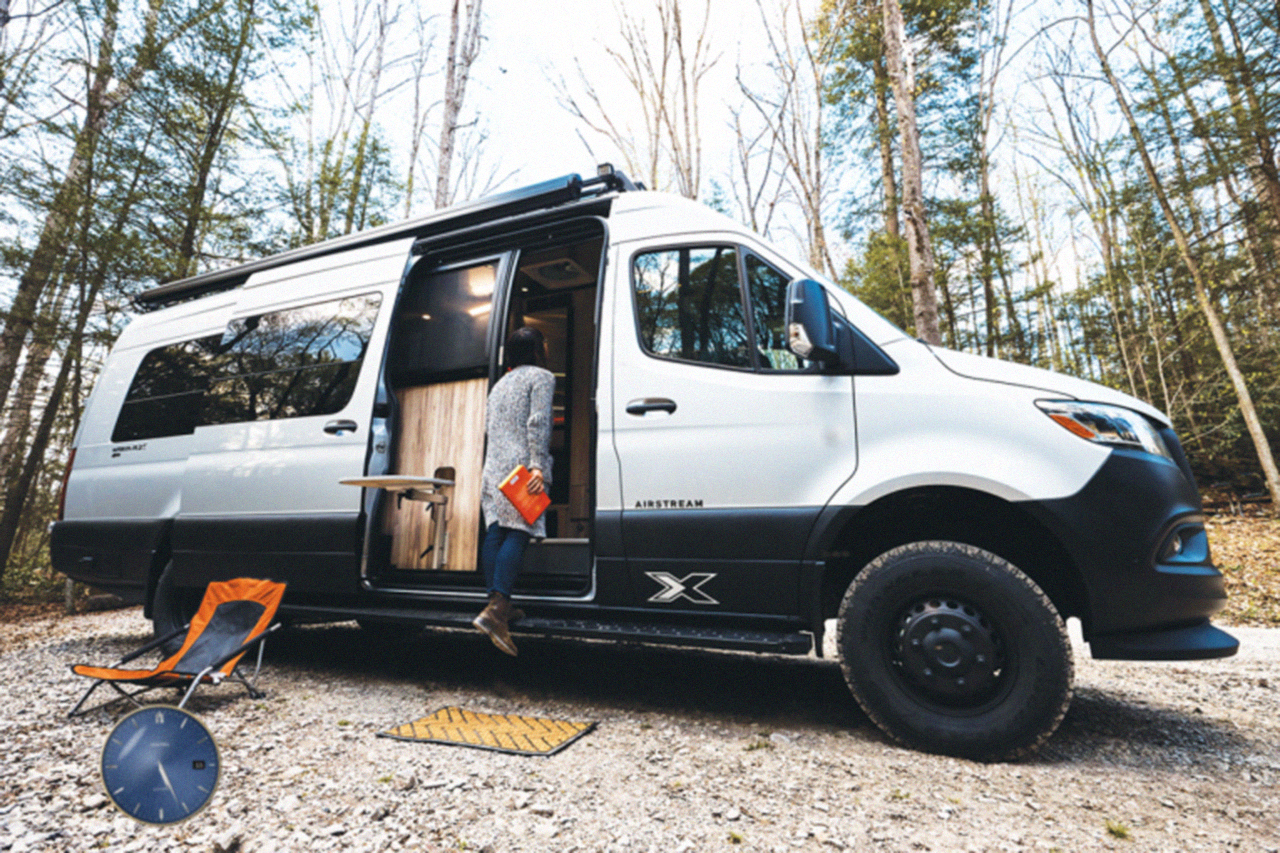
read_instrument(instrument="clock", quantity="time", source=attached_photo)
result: 5:26
